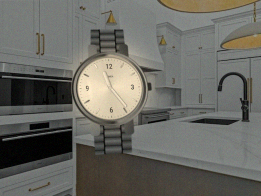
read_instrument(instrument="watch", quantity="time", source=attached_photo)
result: 11:24
